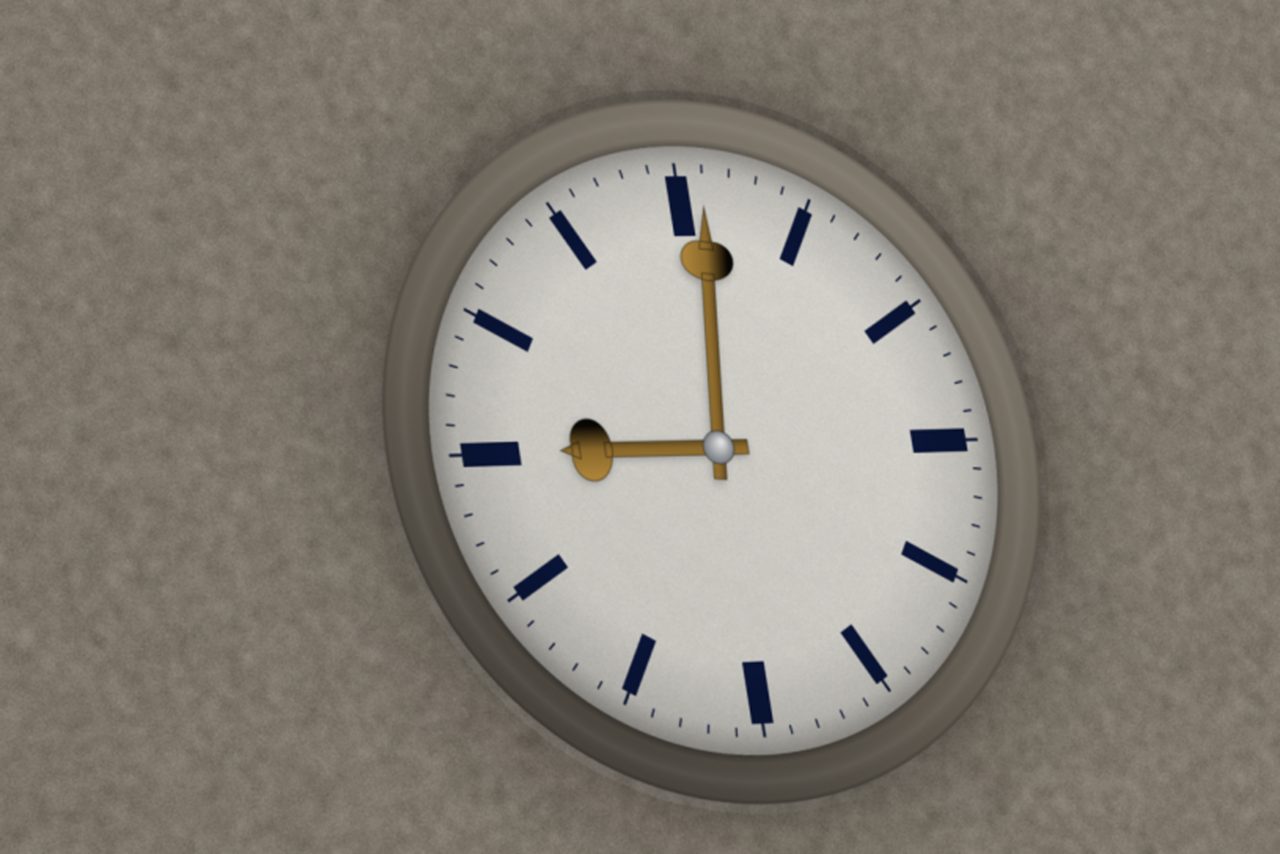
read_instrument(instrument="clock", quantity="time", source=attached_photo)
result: 9:01
